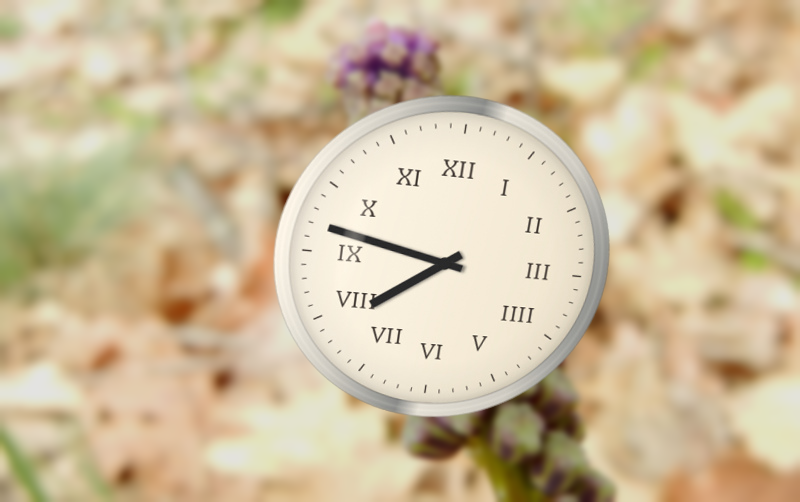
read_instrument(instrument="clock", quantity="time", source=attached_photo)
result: 7:47
